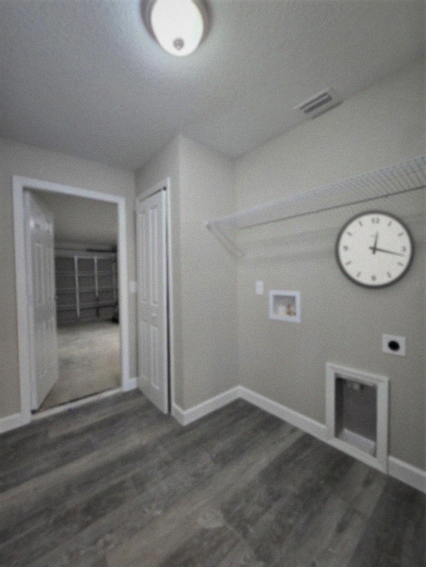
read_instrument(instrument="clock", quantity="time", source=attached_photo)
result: 12:17
